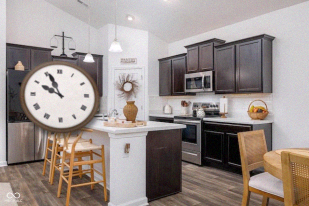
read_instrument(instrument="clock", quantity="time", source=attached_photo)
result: 9:56
